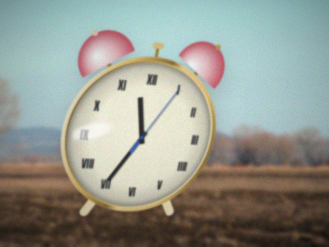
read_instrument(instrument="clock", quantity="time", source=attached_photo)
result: 11:35:05
